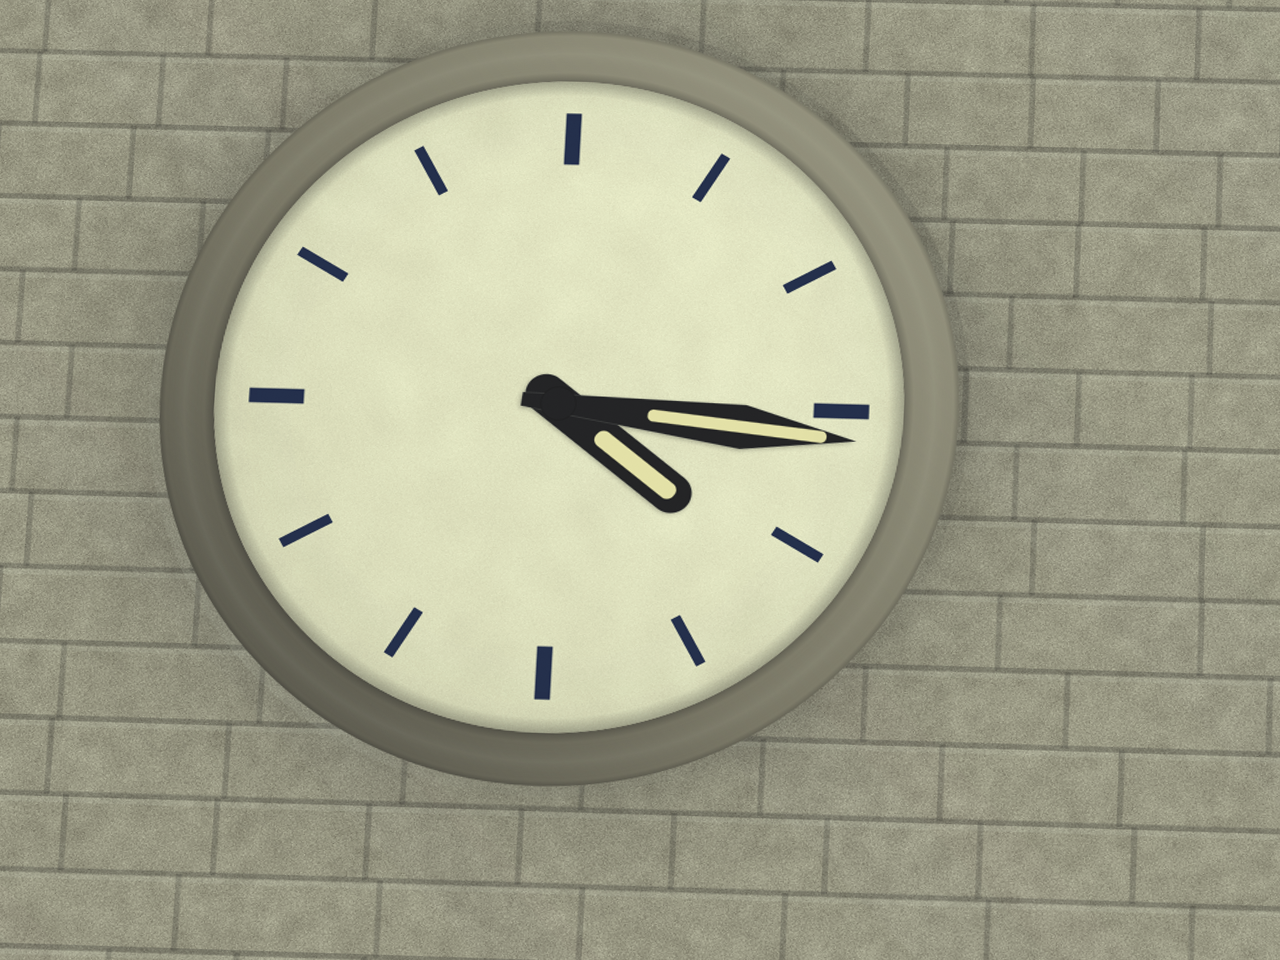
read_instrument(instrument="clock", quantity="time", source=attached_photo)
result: 4:16
